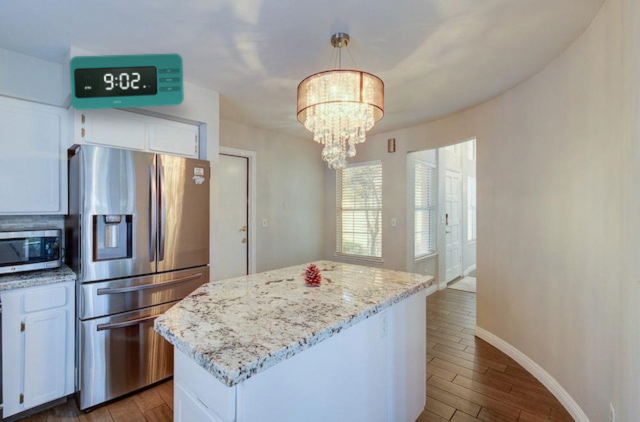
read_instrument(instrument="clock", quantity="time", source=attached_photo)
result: 9:02
